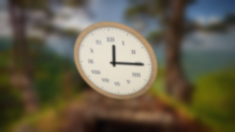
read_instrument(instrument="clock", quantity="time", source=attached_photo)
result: 12:15
